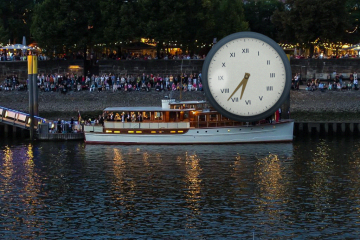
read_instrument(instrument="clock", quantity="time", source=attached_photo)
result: 6:37
